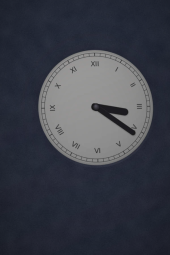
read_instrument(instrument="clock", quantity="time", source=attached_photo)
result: 3:21
